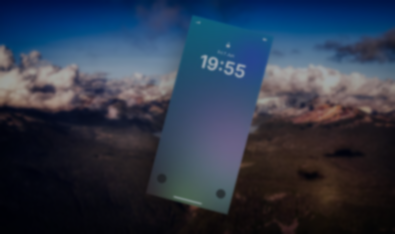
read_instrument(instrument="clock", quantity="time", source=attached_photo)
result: 19:55
